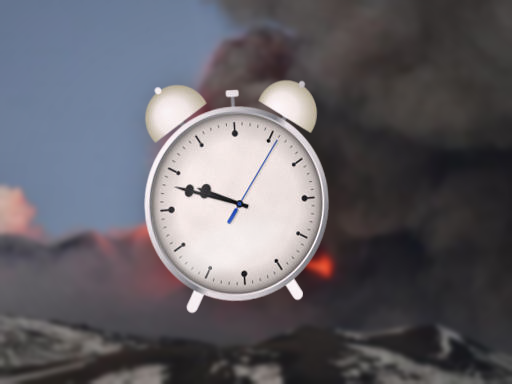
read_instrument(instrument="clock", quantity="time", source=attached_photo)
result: 9:48:06
